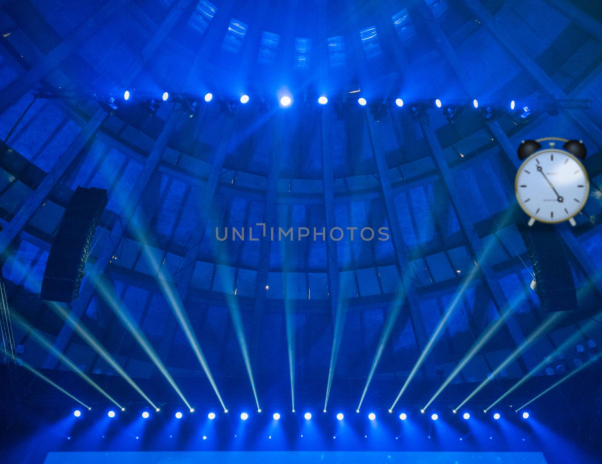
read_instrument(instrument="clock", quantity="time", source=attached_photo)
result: 4:54
